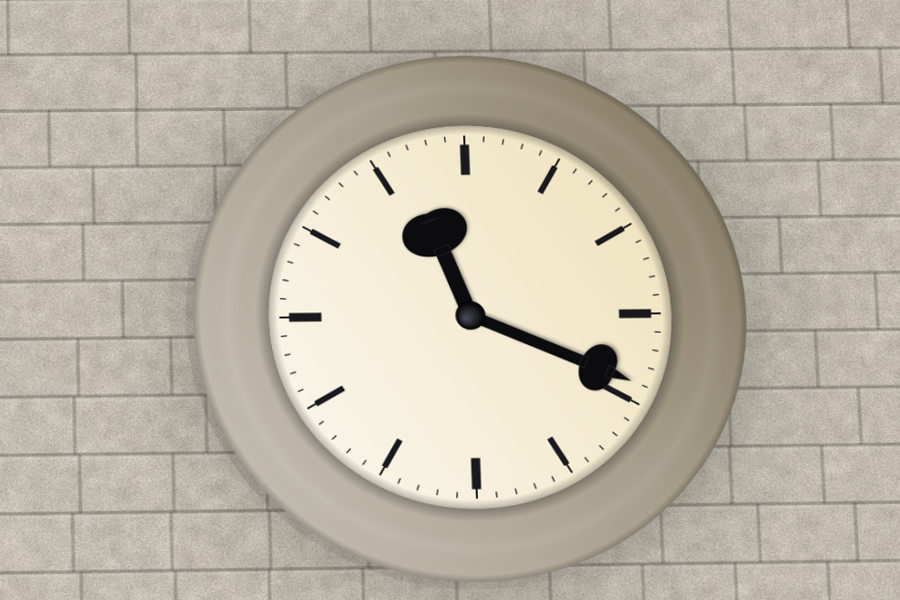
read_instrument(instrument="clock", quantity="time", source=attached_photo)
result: 11:19
